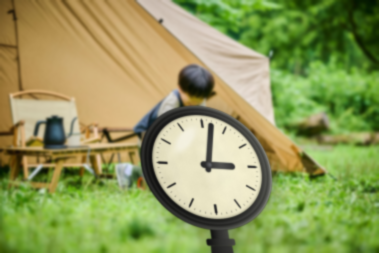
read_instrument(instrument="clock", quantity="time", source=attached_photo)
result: 3:02
